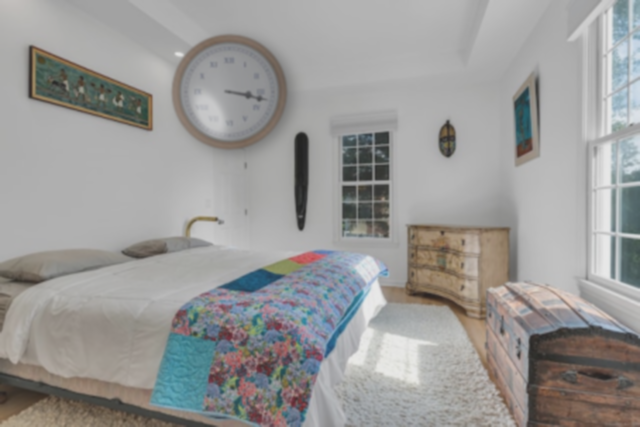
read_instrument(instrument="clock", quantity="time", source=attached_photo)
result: 3:17
